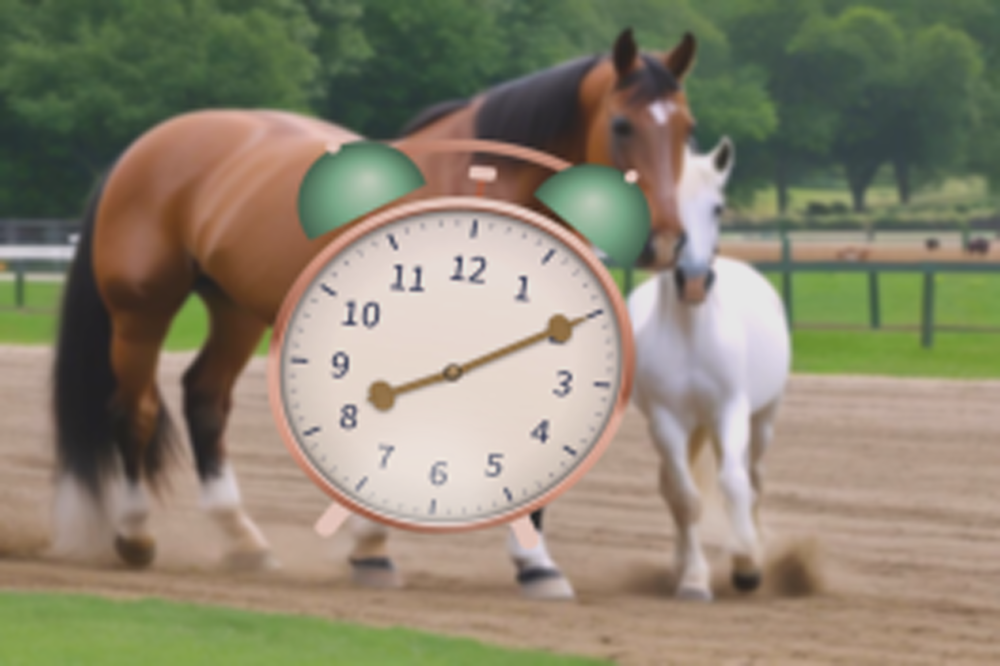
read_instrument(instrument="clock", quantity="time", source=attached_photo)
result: 8:10
